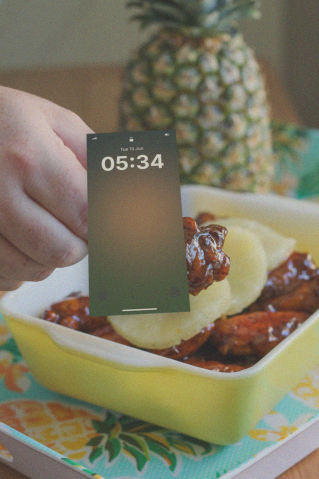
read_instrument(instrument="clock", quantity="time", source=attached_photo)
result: 5:34
